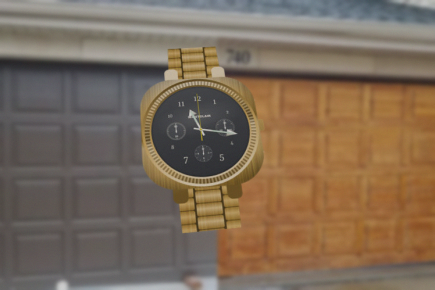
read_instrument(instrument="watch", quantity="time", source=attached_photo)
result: 11:17
